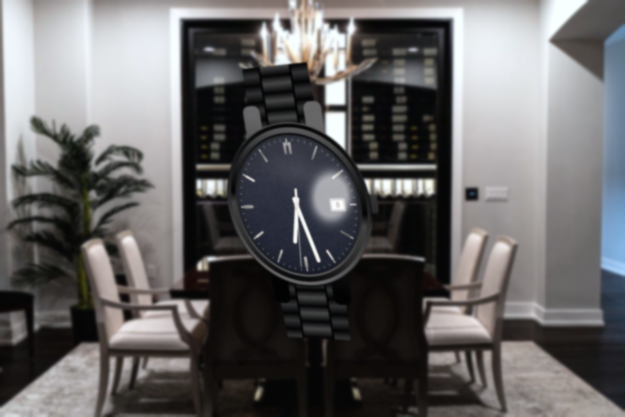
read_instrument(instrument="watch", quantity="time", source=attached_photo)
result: 6:27:31
